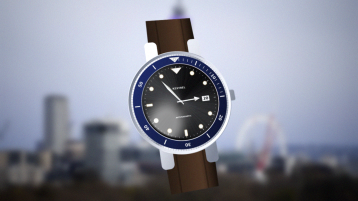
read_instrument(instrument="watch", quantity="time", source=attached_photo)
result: 2:54
